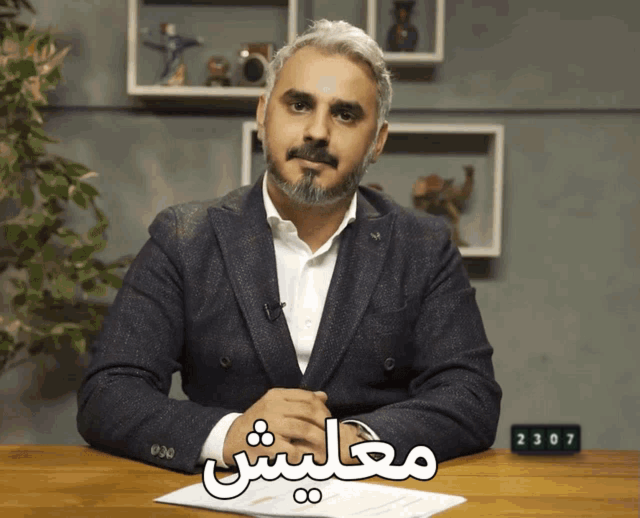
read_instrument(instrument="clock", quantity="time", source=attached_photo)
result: 23:07
